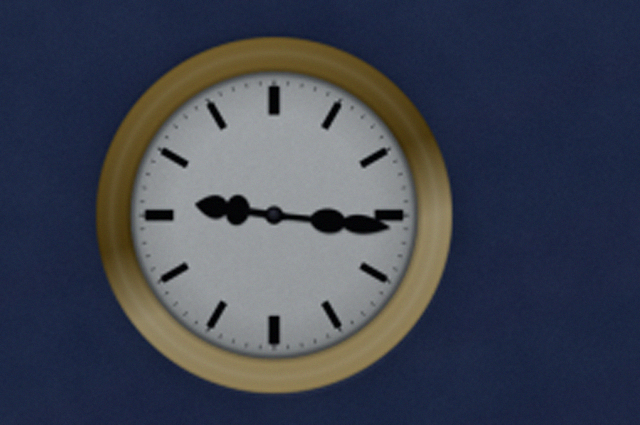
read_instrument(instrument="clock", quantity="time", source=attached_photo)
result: 9:16
